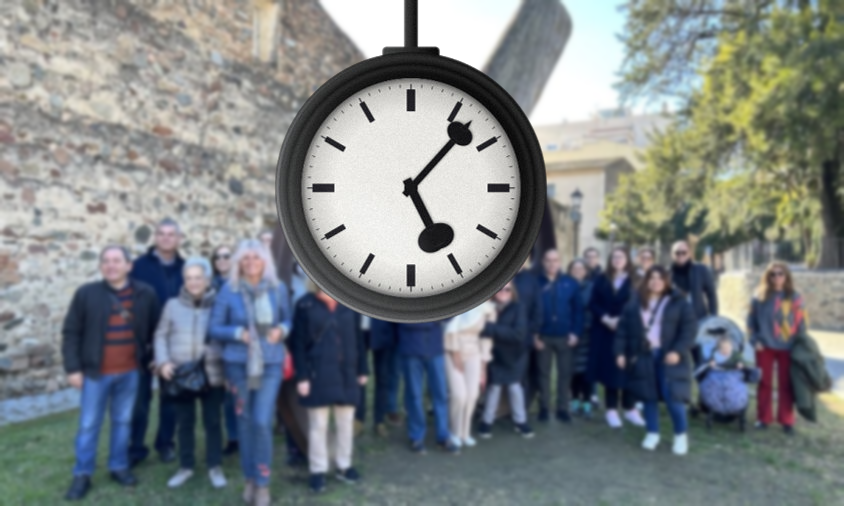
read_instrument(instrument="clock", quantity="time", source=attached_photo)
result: 5:07
